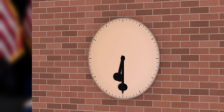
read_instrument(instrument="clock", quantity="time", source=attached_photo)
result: 6:30
